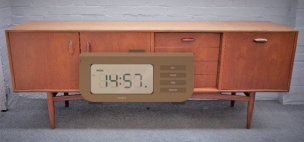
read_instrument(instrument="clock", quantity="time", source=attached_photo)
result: 14:57
